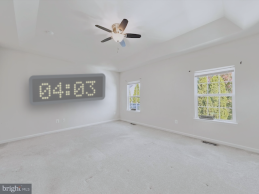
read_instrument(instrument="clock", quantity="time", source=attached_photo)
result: 4:03
